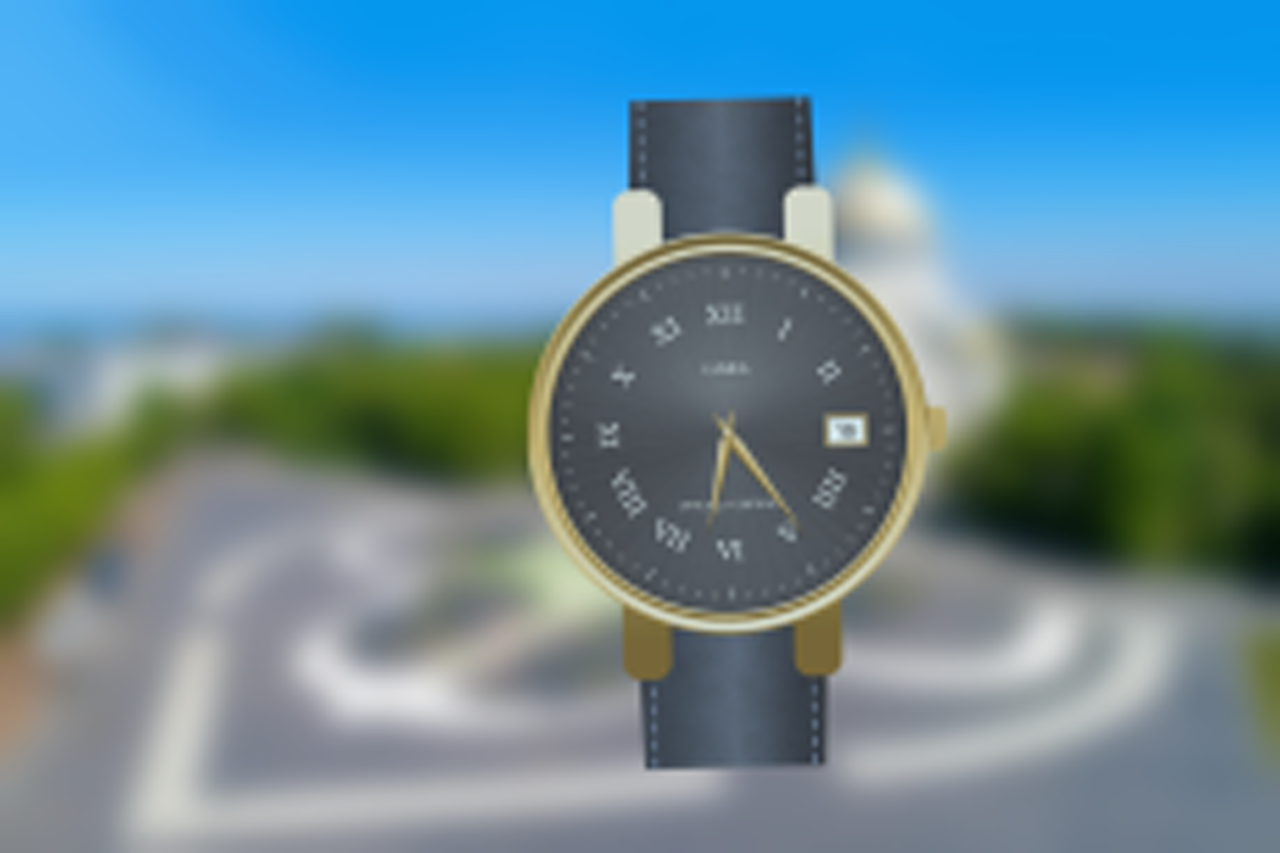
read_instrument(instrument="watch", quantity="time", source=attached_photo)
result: 6:24
